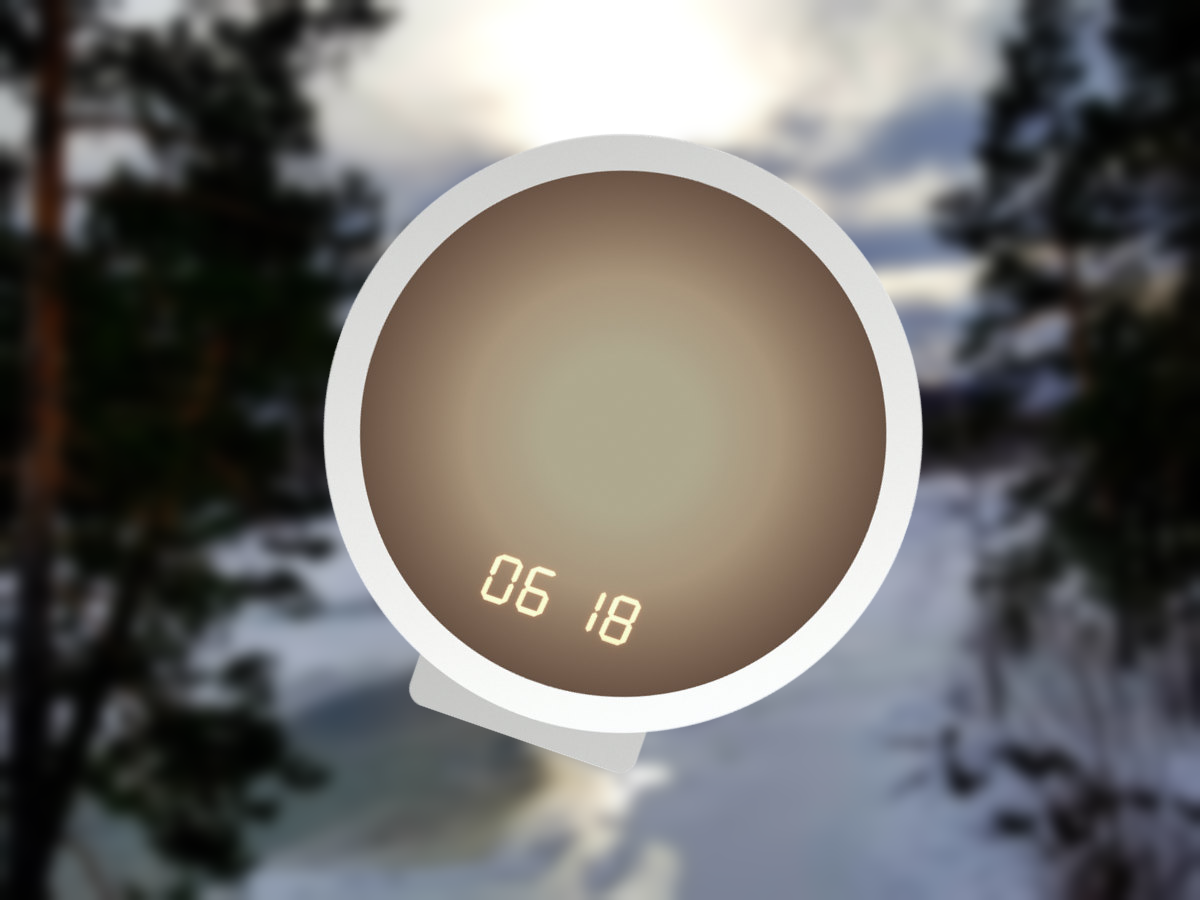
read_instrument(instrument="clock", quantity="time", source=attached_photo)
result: 6:18
